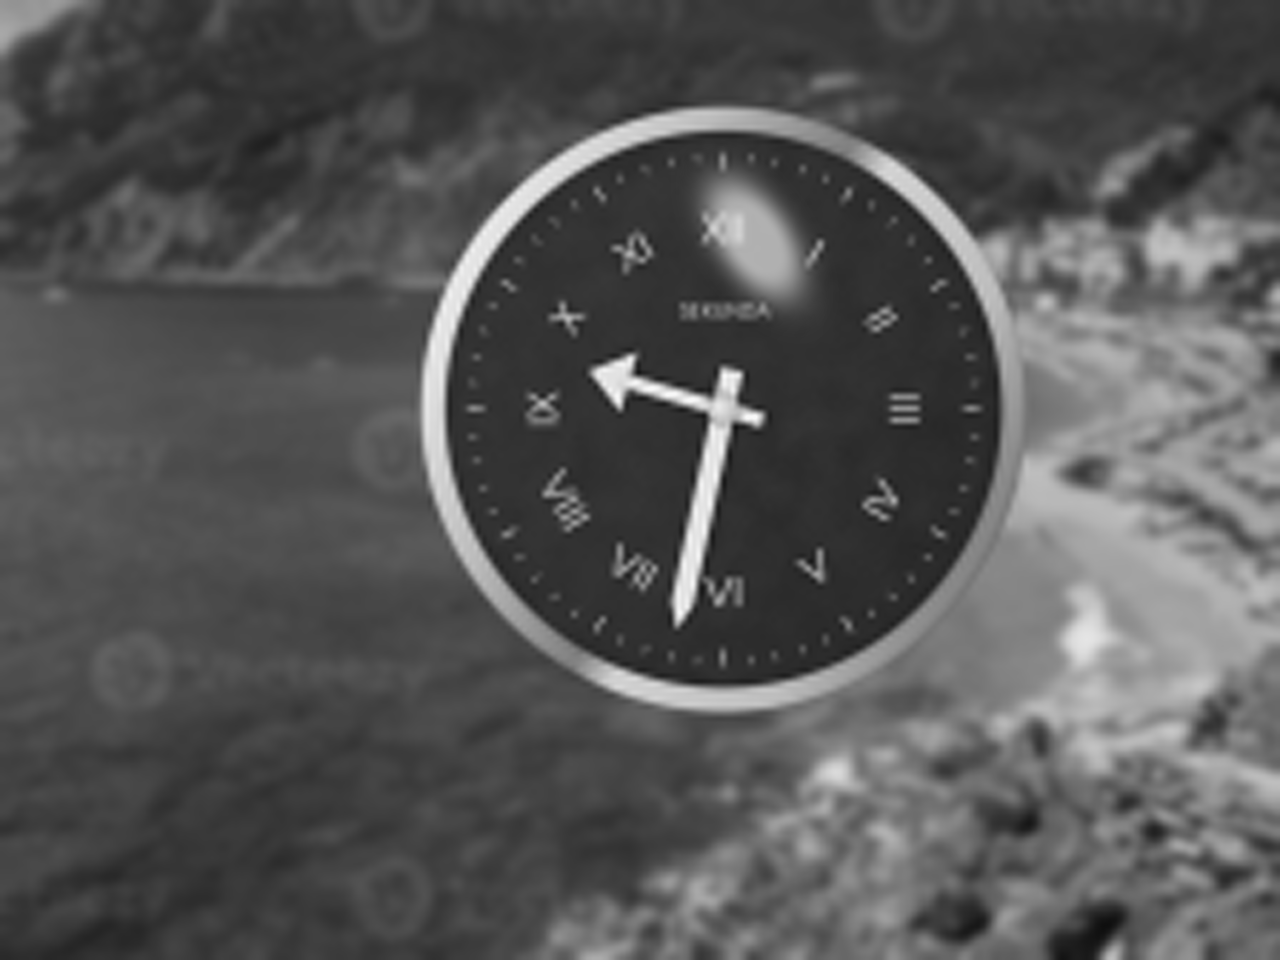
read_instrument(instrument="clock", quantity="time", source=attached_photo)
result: 9:32
